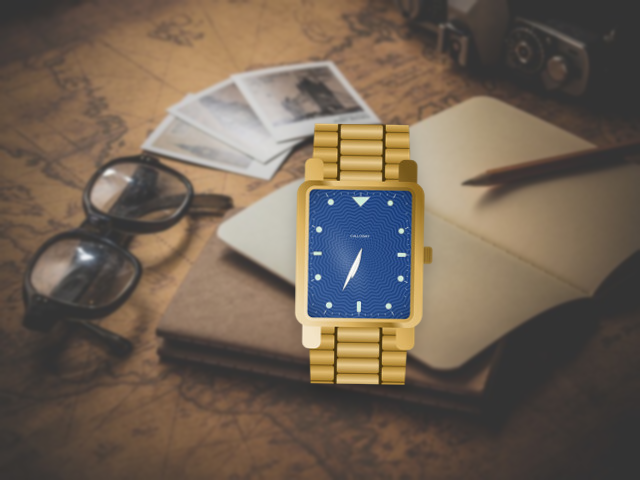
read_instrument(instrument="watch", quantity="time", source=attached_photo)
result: 6:34
